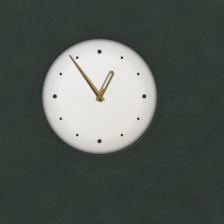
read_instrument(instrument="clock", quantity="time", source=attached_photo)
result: 12:54
